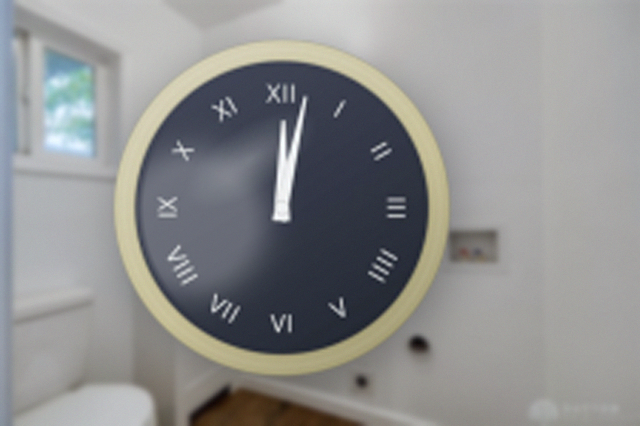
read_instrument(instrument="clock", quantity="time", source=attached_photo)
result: 12:02
